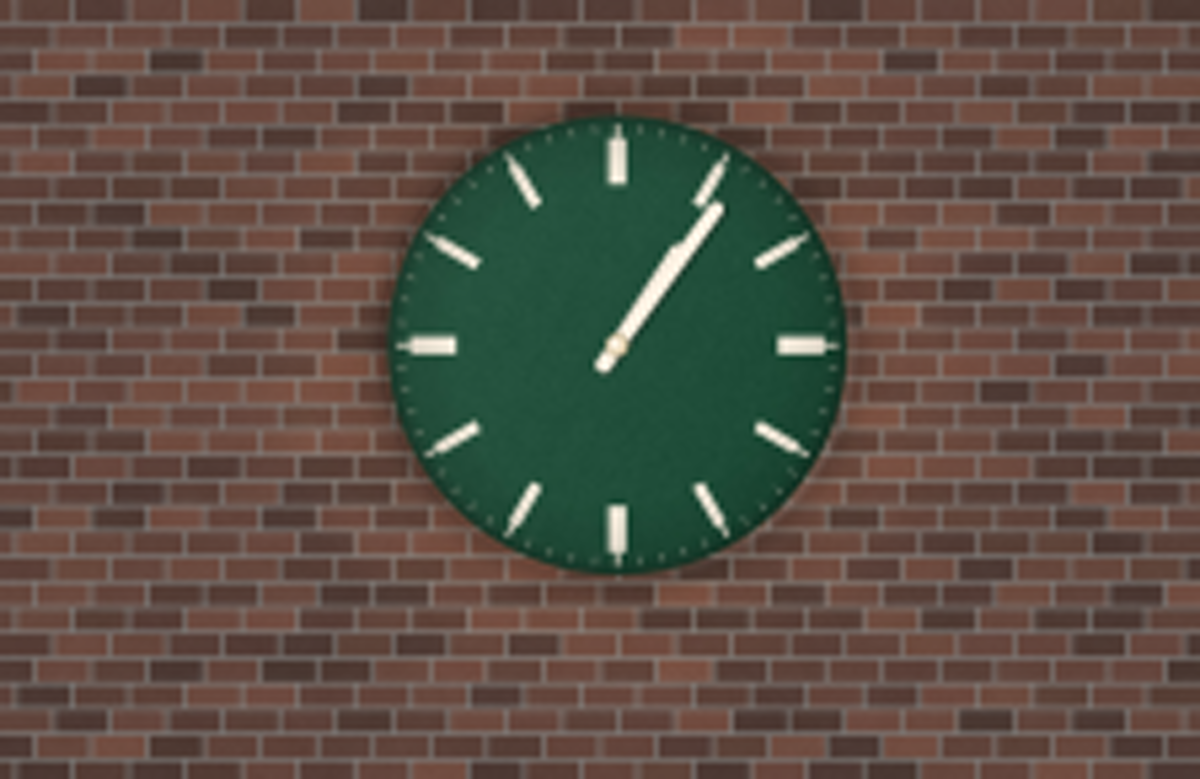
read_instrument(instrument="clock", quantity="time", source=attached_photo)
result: 1:06
